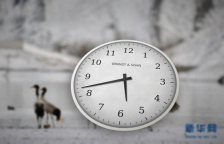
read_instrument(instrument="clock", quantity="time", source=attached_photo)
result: 5:42
